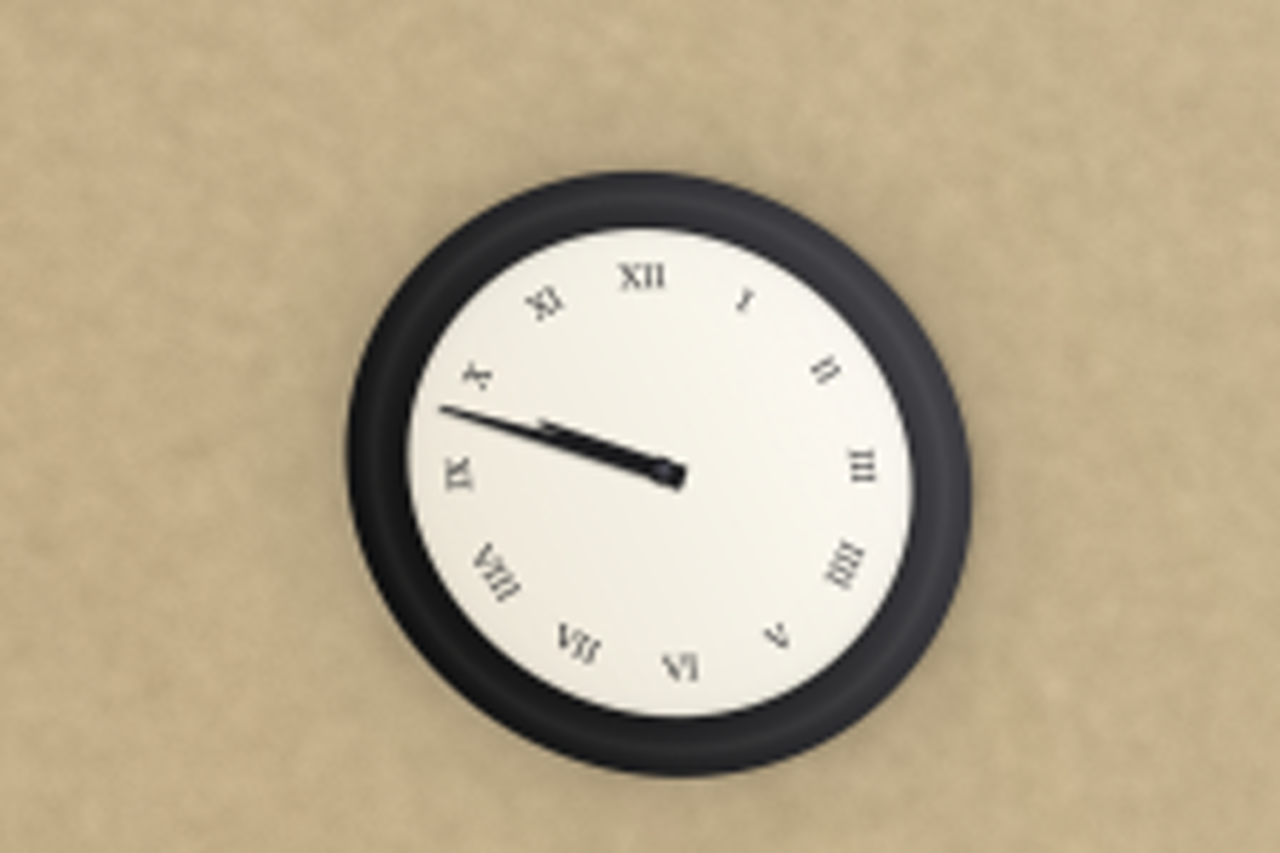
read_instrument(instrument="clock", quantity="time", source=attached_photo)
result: 9:48
